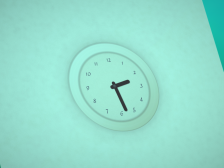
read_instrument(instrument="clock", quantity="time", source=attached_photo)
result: 2:28
